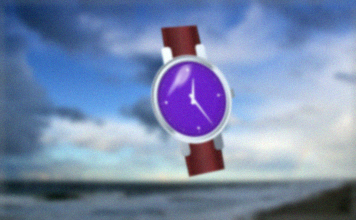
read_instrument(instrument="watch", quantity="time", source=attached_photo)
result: 12:25
